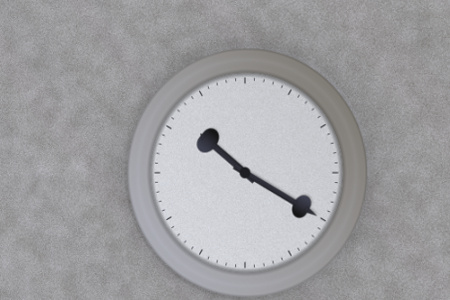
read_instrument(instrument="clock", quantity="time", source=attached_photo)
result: 10:20
